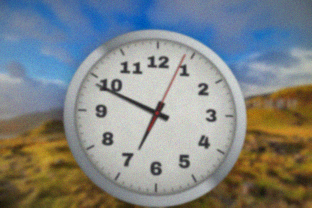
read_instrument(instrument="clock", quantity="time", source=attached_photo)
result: 6:49:04
